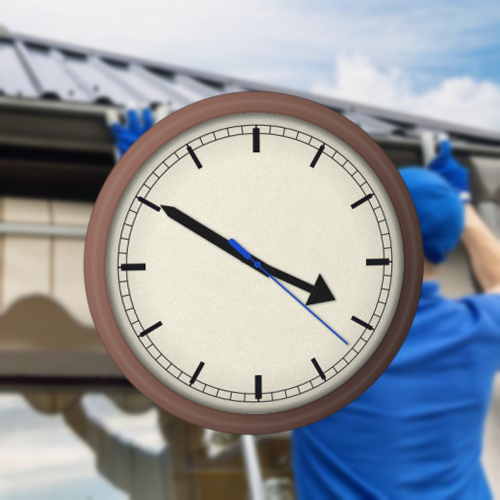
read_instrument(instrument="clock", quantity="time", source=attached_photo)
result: 3:50:22
